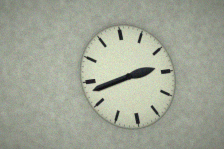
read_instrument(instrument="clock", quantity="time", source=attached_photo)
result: 2:43
